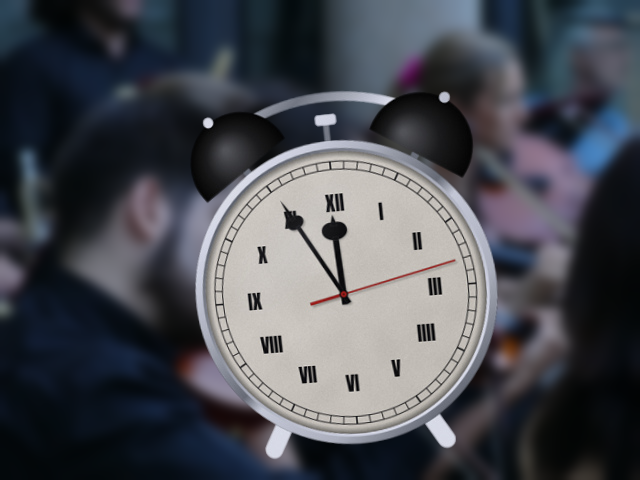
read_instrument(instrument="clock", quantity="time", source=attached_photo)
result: 11:55:13
